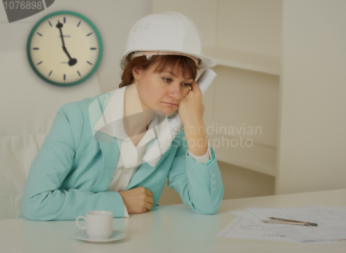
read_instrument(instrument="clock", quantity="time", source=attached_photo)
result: 4:58
